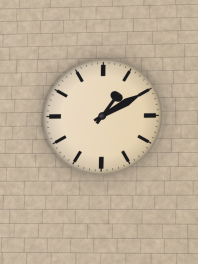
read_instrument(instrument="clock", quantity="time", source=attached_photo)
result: 1:10
